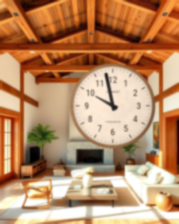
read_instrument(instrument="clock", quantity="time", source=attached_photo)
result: 9:58
